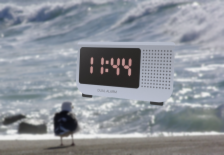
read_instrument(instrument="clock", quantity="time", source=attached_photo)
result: 11:44
